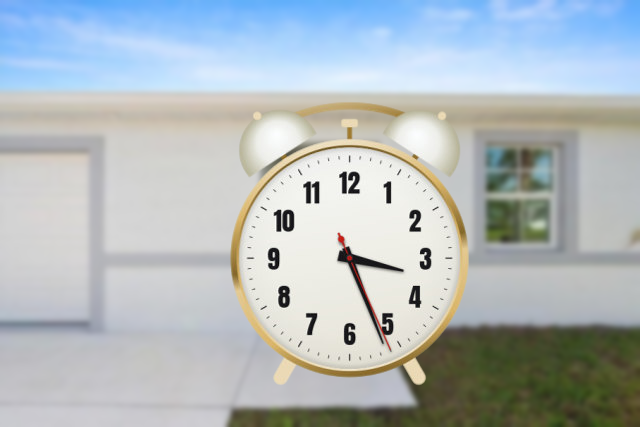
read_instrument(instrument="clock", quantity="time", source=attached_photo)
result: 3:26:26
